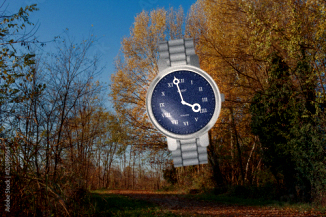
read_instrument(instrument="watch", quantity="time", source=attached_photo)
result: 3:58
